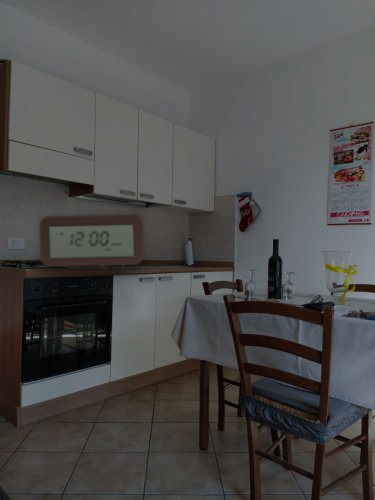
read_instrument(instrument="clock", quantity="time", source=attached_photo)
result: 12:00
